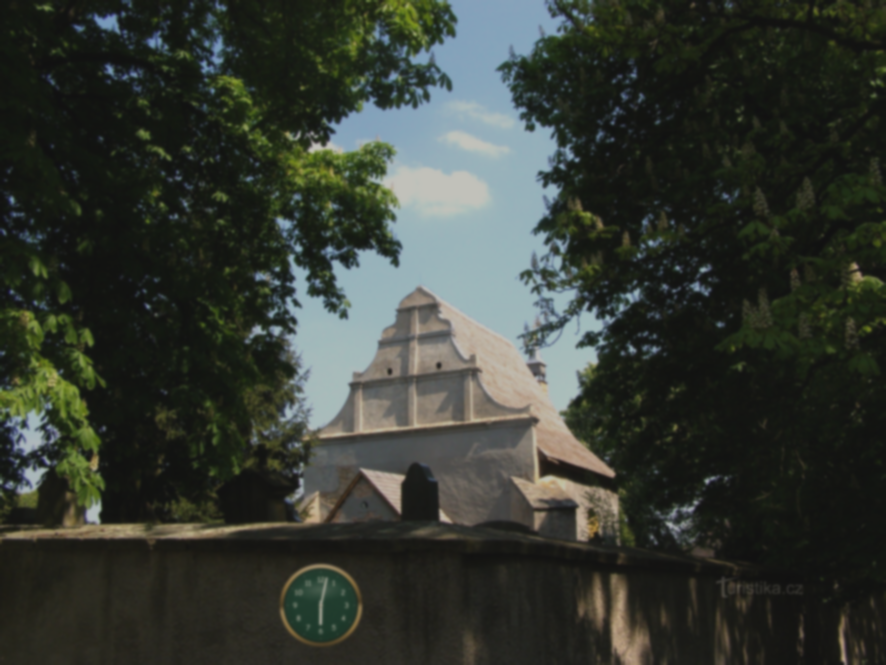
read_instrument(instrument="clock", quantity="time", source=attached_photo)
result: 6:02
